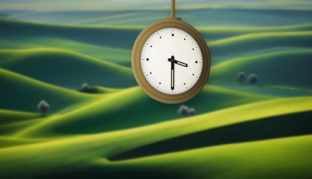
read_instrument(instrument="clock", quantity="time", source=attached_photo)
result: 3:30
